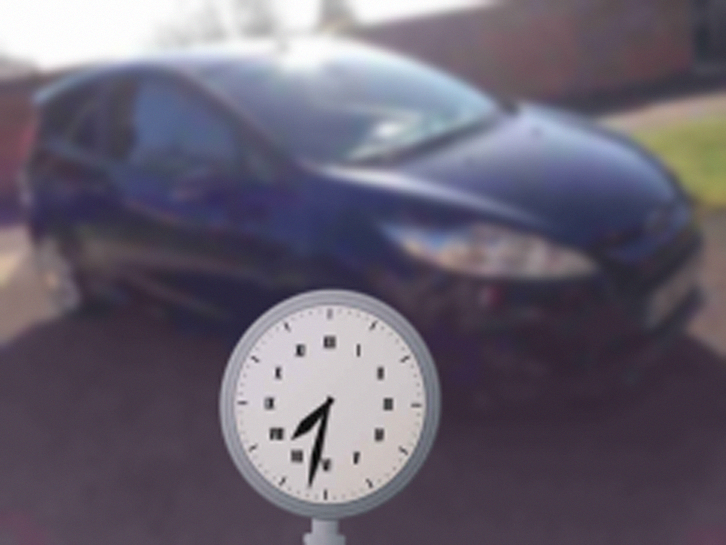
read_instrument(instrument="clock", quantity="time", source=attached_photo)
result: 7:32
